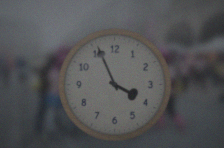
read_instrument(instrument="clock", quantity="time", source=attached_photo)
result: 3:56
